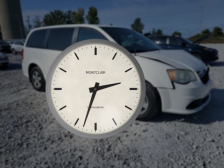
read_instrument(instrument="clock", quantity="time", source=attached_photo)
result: 2:33
